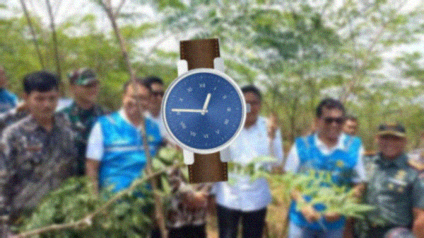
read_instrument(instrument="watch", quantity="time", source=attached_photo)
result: 12:46
